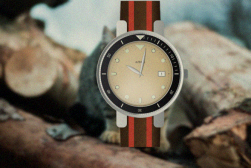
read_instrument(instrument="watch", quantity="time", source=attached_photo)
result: 10:02
